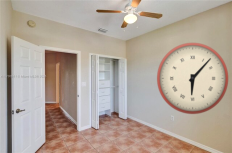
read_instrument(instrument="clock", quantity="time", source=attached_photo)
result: 6:07
